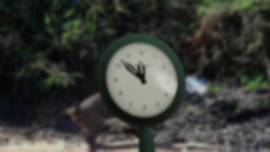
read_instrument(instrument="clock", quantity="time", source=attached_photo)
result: 11:52
